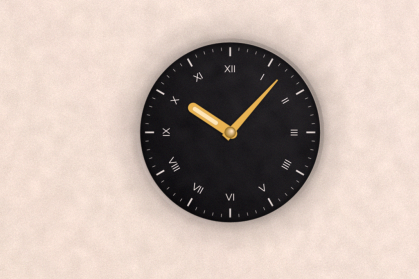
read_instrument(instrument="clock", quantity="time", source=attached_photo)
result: 10:07
